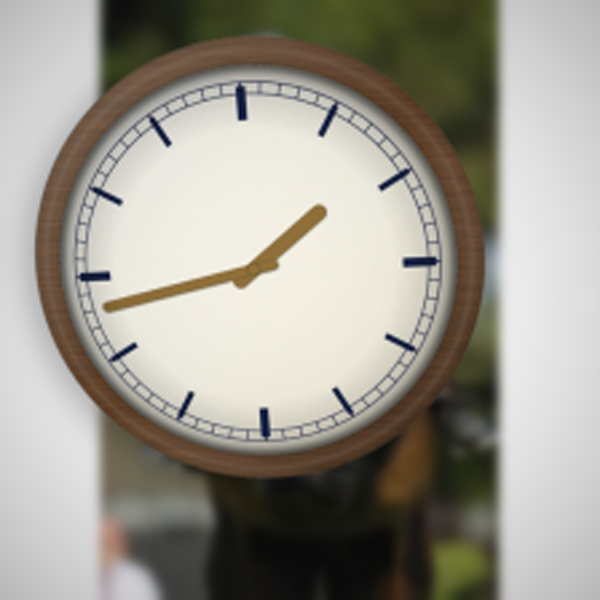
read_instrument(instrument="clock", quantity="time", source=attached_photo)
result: 1:43
